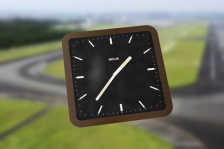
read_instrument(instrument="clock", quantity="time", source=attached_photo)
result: 1:37
